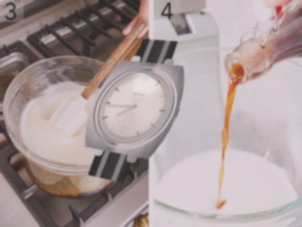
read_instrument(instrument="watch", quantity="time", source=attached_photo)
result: 7:44
